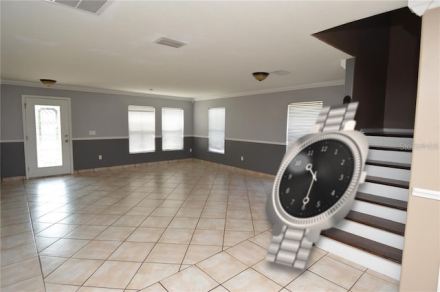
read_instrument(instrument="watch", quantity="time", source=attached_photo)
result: 10:30
